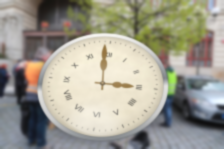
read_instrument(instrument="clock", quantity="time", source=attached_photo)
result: 2:59
